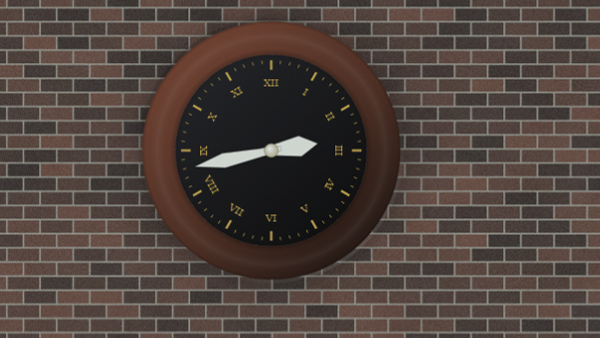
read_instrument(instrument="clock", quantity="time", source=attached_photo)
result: 2:43
